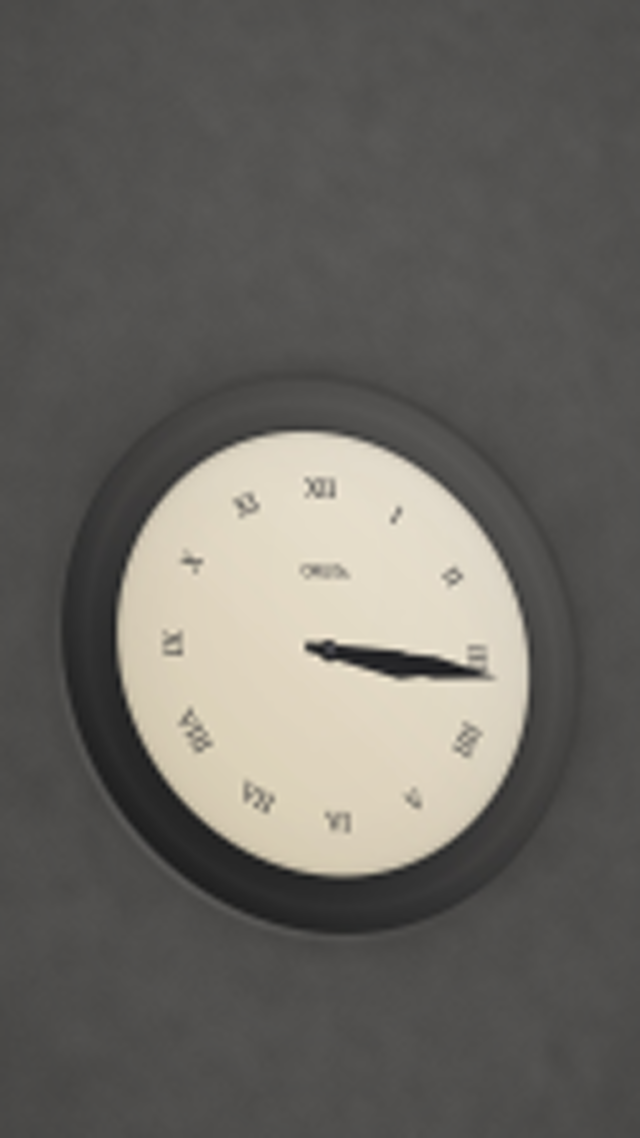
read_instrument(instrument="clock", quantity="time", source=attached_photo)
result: 3:16
